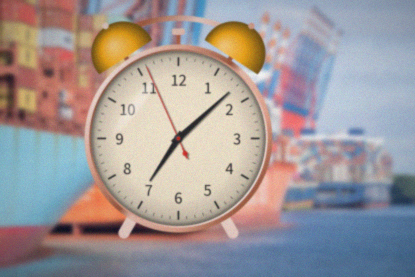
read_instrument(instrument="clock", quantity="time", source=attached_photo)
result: 7:07:56
